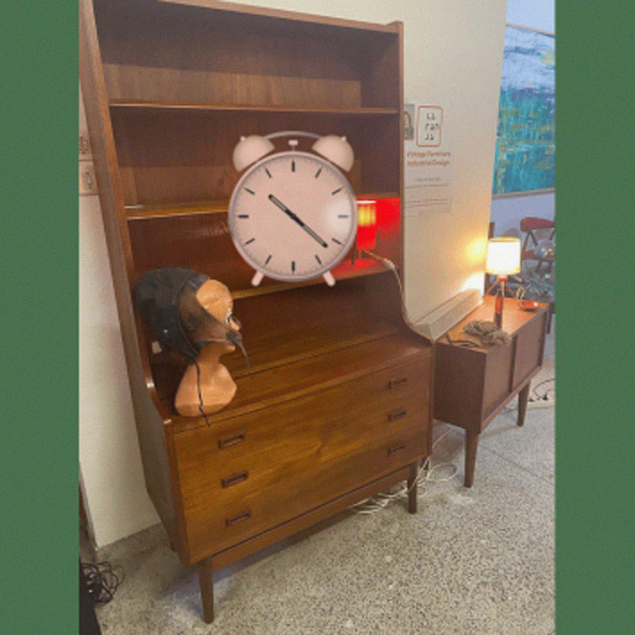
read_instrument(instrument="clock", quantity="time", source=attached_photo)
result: 10:22
